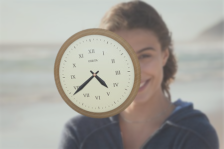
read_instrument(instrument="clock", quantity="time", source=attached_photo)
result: 4:39
